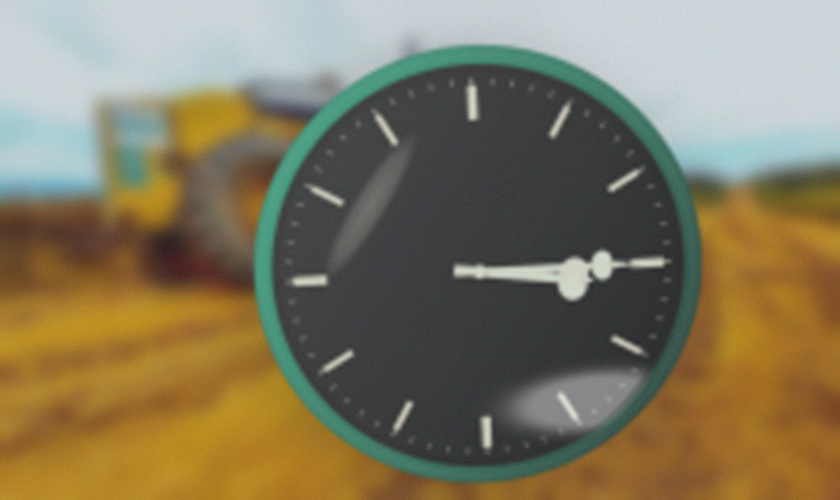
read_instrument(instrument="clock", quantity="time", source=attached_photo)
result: 3:15
